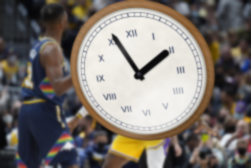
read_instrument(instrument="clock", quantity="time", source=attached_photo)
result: 1:56
